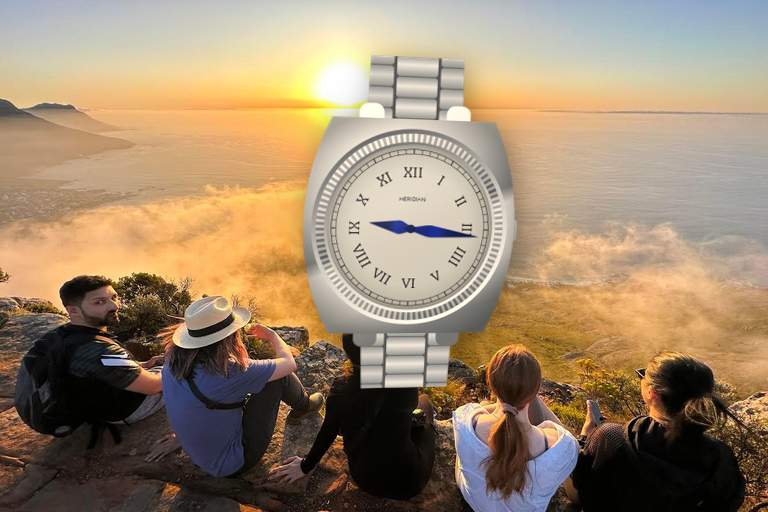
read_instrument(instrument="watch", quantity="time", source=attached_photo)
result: 9:16
